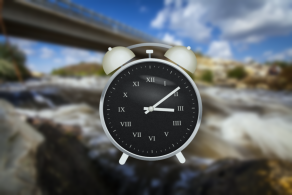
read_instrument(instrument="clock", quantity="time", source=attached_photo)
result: 3:09
